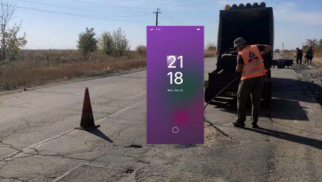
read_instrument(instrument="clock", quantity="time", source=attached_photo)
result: 21:18
